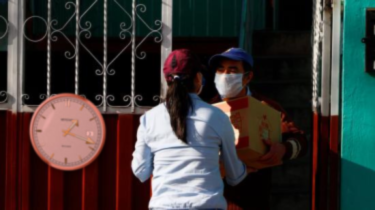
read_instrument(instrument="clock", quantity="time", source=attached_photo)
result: 1:18
